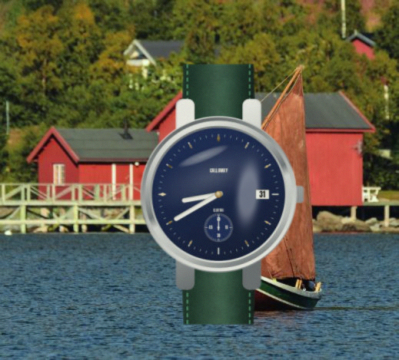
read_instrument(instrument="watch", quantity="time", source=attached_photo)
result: 8:40
